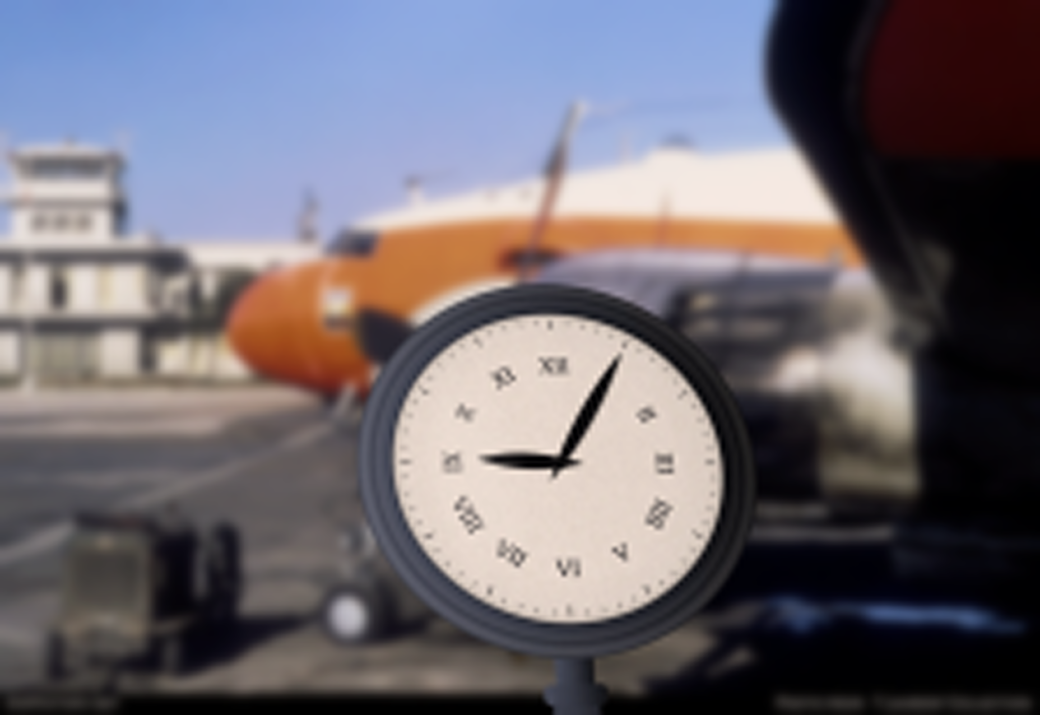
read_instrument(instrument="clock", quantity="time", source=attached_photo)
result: 9:05
